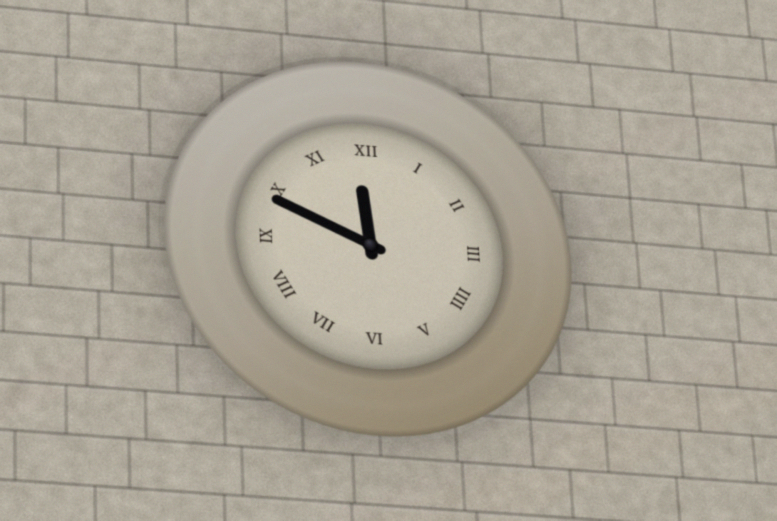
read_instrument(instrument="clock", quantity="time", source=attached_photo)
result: 11:49
